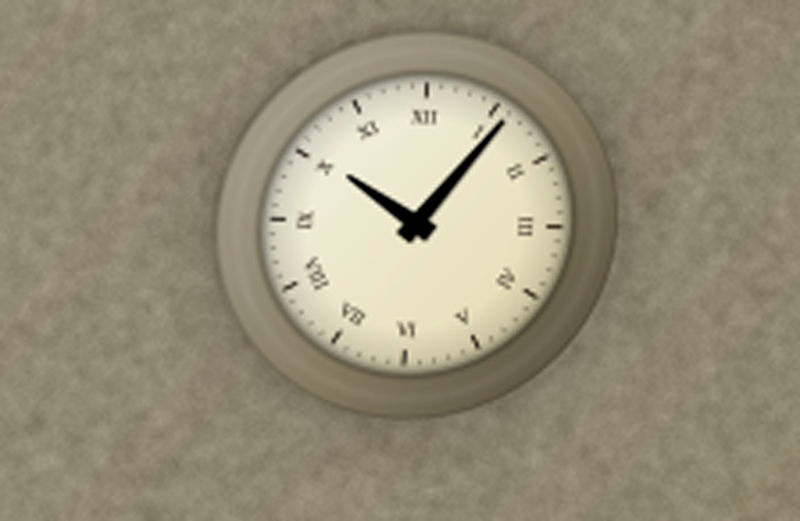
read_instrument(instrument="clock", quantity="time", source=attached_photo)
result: 10:06
